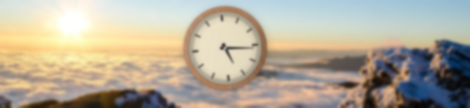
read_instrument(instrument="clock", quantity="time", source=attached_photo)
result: 5:16
